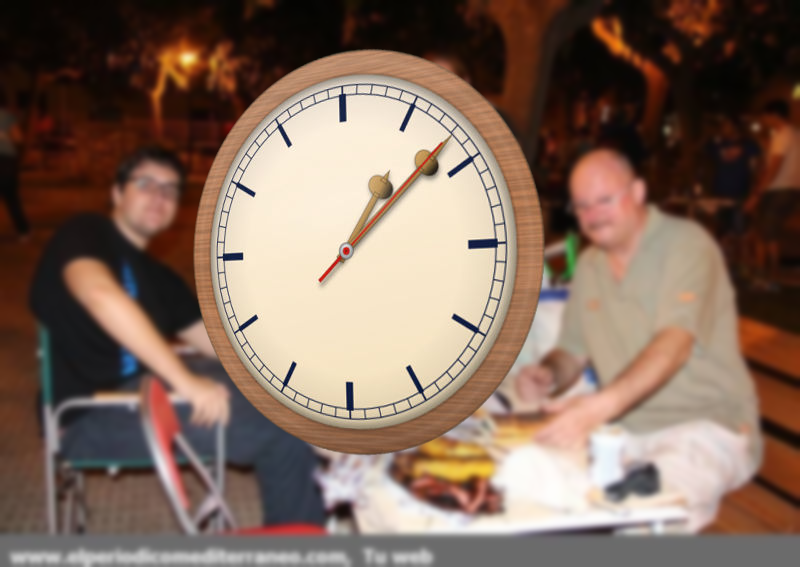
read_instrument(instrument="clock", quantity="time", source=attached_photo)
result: 1:08:08
